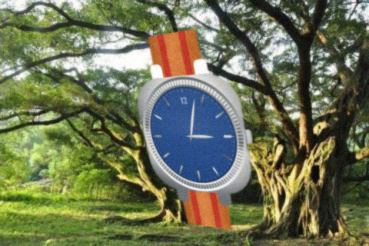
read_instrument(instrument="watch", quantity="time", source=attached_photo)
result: 3:03
